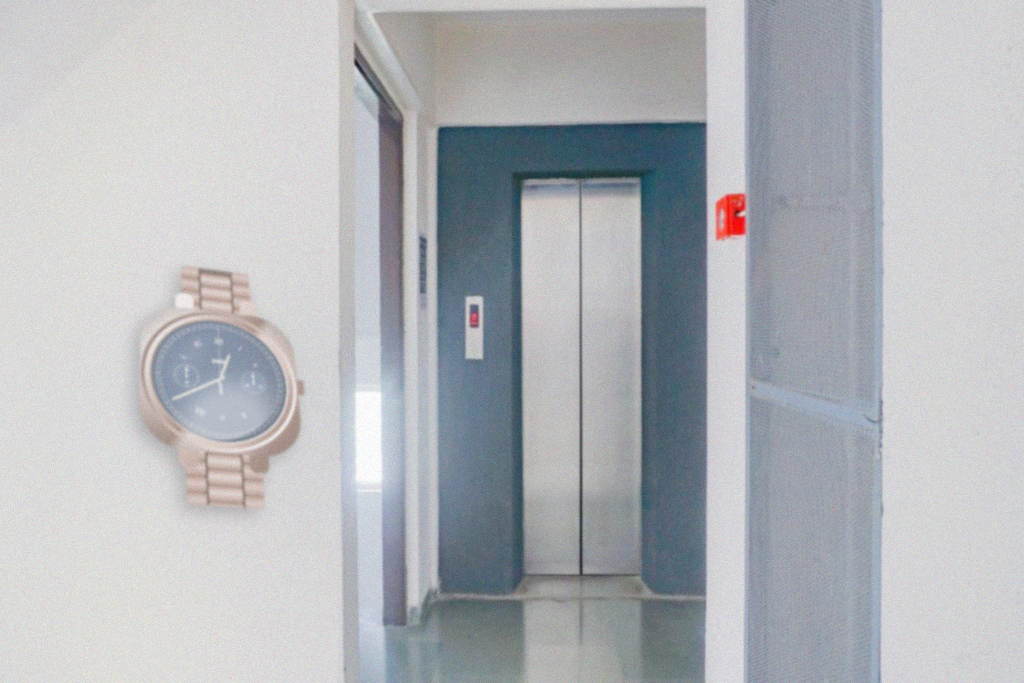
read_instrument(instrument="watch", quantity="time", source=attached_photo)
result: 12:40
